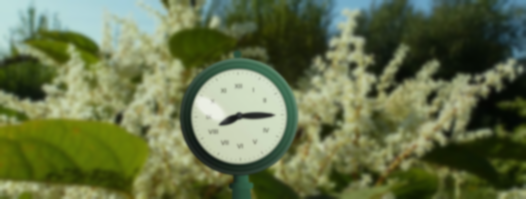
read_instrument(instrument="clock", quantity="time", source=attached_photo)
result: 8:15
